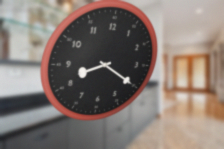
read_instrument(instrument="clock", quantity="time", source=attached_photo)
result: 8:20
